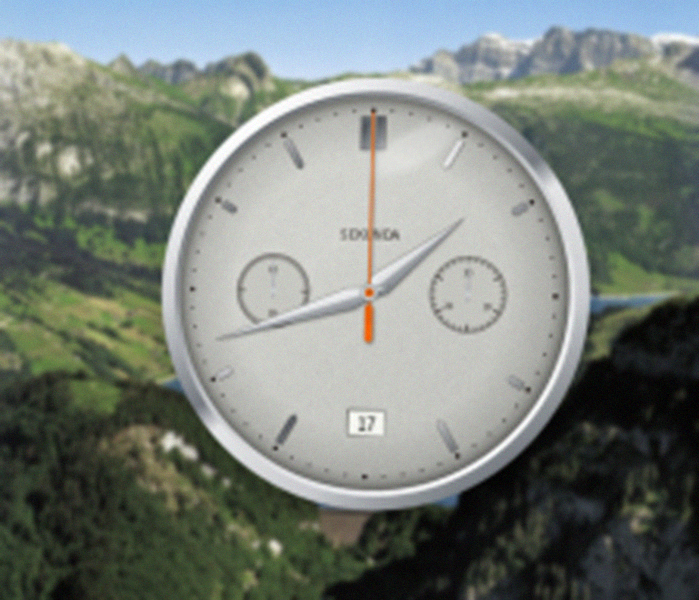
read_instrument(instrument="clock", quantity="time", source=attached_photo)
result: 1:42
